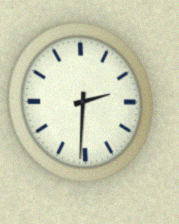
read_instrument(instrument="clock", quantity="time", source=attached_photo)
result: 2:31
